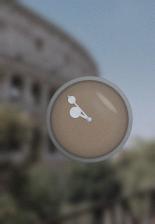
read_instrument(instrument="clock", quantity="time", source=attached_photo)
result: 9:53
